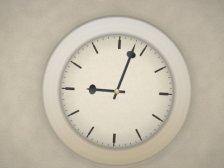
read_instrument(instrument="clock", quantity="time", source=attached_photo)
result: 9:03
